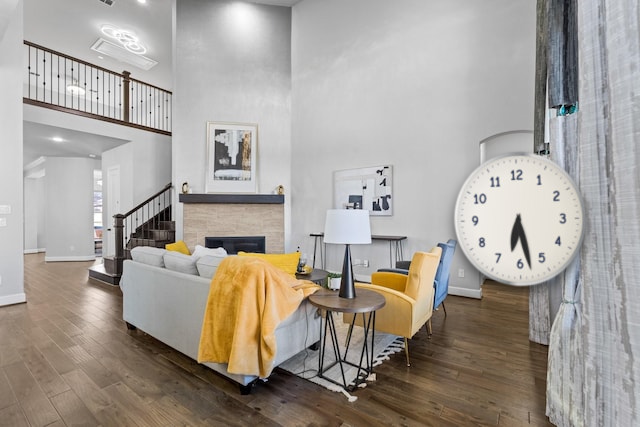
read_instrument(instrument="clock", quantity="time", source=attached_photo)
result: 6:28
